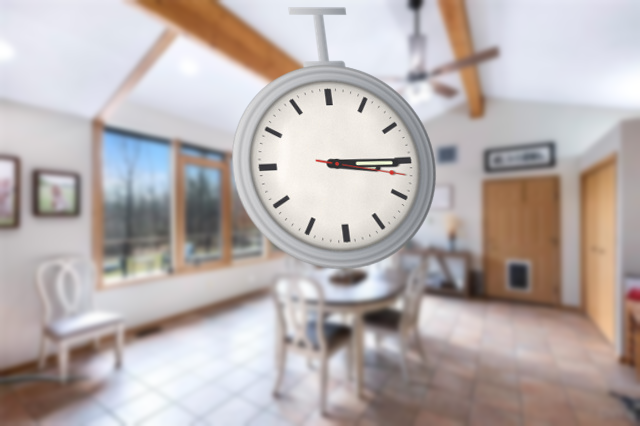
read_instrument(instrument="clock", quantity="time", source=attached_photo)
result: 3:15:17
